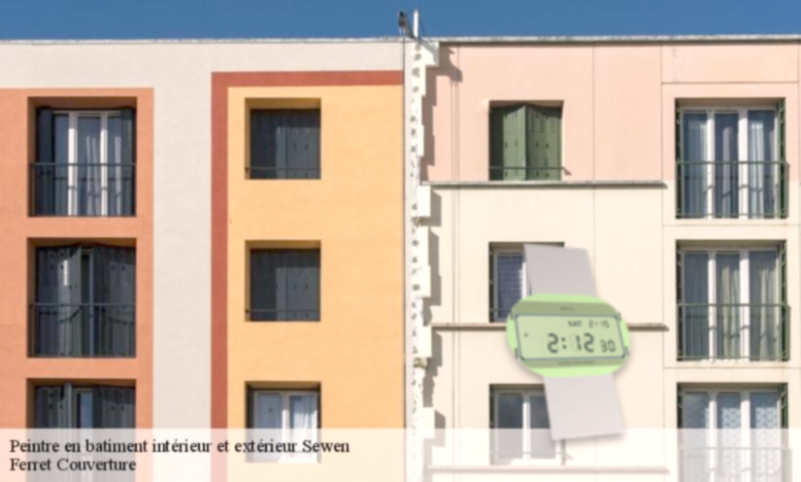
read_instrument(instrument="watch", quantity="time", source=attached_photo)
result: 2:12:30
